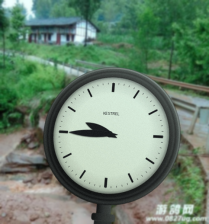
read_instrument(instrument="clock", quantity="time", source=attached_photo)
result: 9:45
